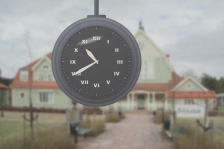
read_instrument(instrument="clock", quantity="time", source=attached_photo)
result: 10:40
